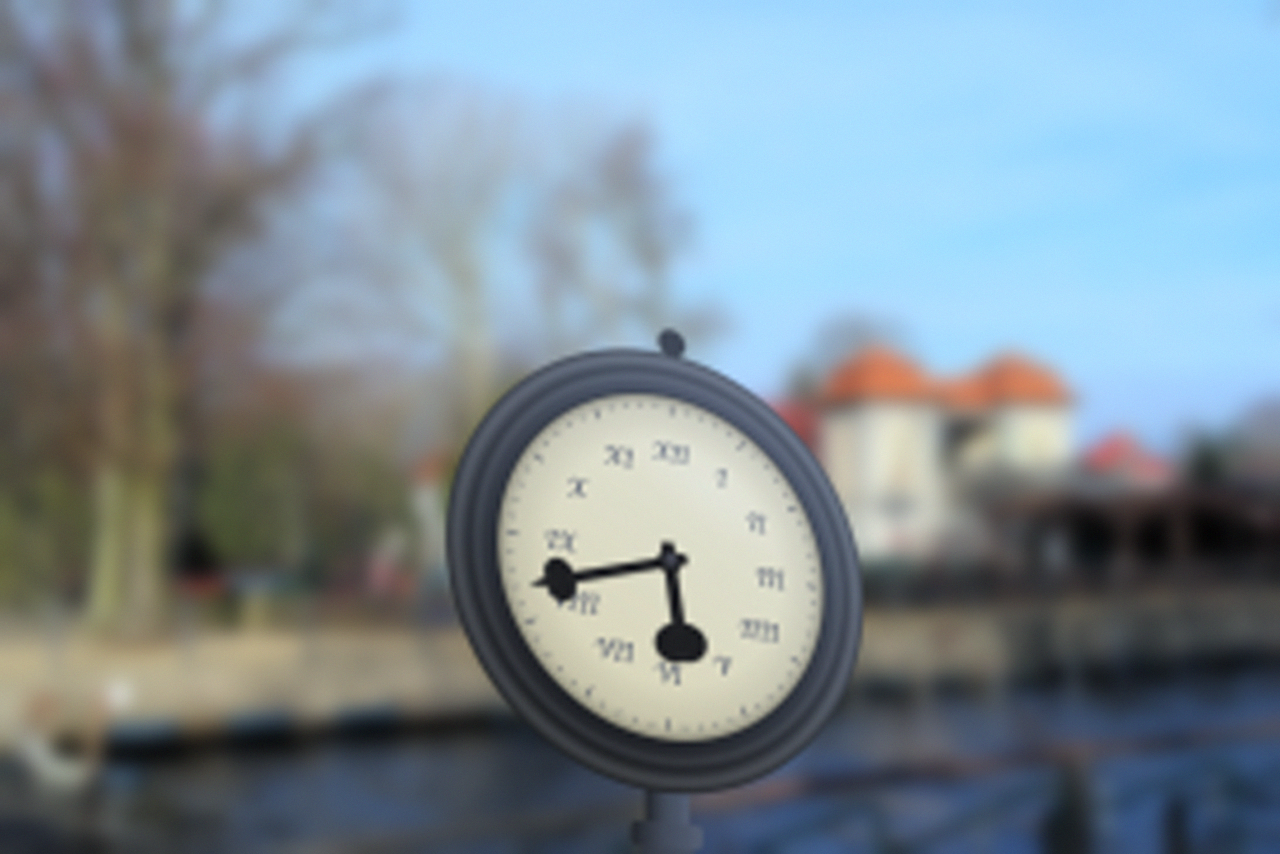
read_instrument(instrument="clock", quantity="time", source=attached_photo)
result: 5:42
